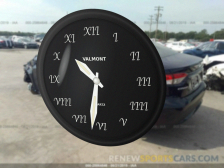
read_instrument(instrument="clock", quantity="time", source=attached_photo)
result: 10:32
